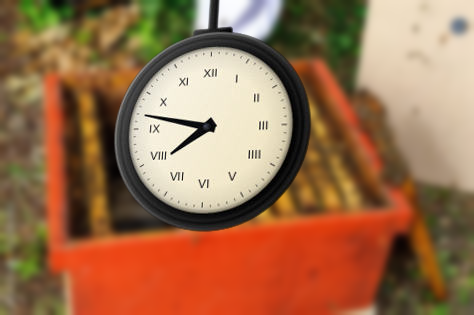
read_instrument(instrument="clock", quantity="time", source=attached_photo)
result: 7:47
